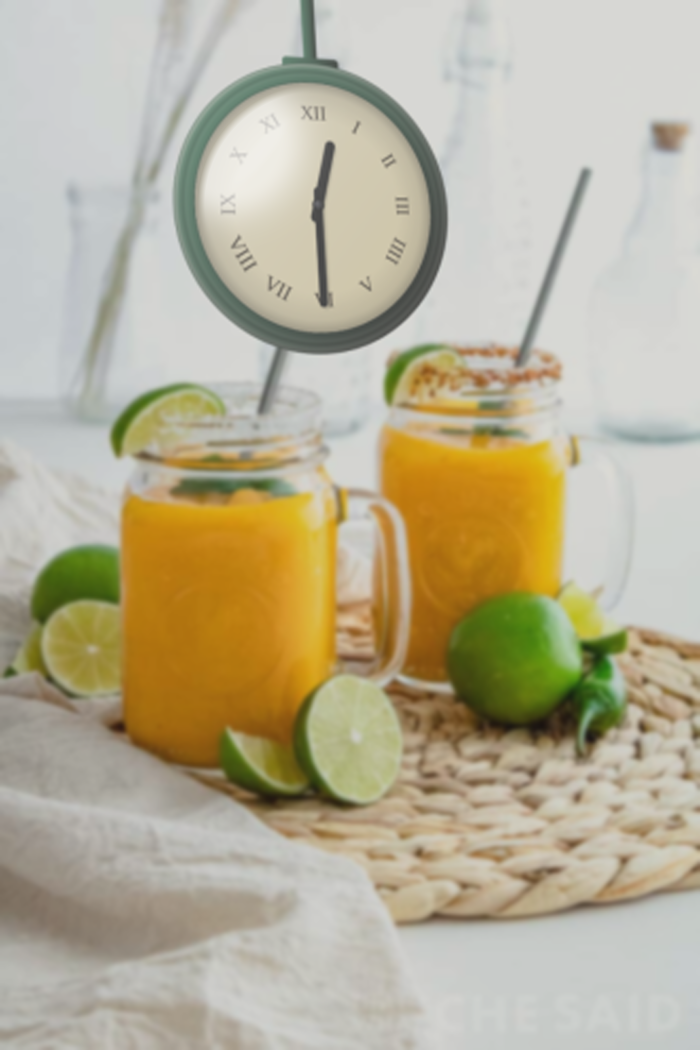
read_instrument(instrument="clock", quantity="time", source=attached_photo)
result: 12:30
